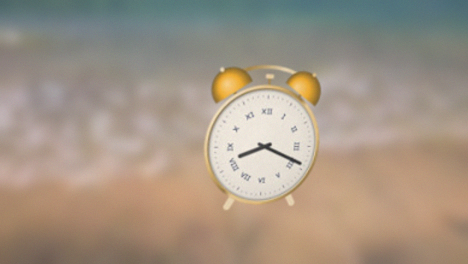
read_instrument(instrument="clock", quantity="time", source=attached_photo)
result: 8:19
